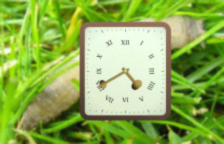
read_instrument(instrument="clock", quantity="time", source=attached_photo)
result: 4:40
